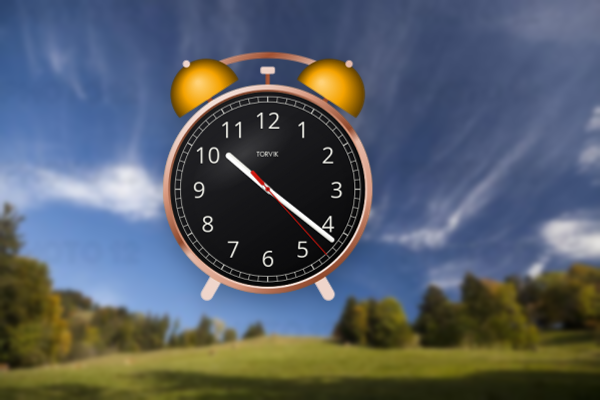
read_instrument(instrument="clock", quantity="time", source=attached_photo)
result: 10:21:23
